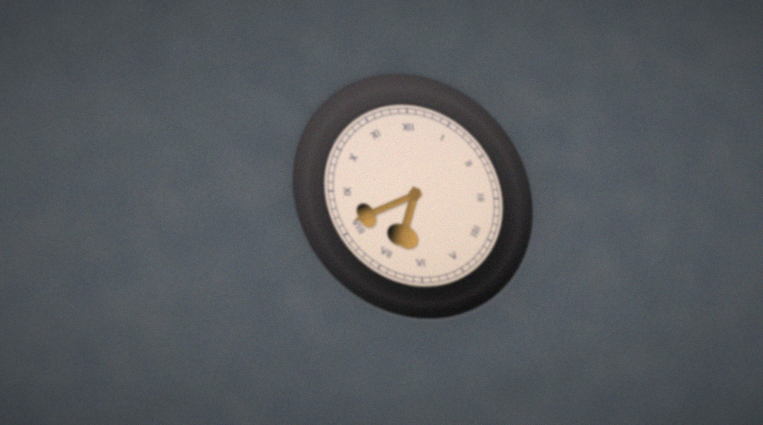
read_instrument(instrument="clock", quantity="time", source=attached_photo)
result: 6:41
